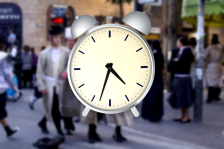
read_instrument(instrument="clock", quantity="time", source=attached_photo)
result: 4:33
